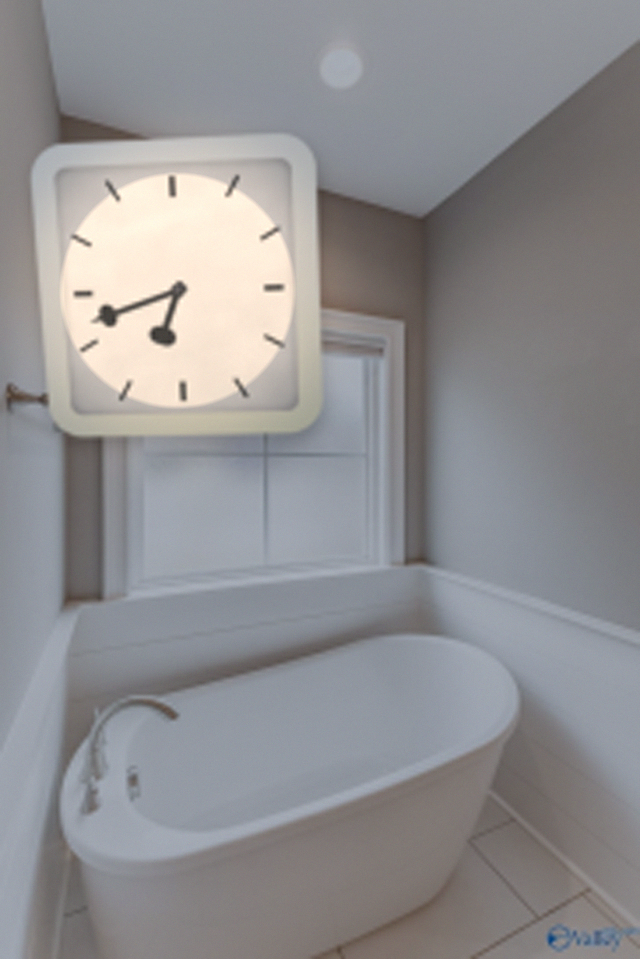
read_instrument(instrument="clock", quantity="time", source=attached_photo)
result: 6:42
